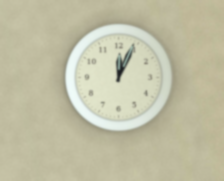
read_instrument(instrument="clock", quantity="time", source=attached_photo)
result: 12:04
